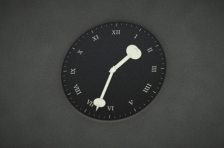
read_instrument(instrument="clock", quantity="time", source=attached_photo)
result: 1:33
